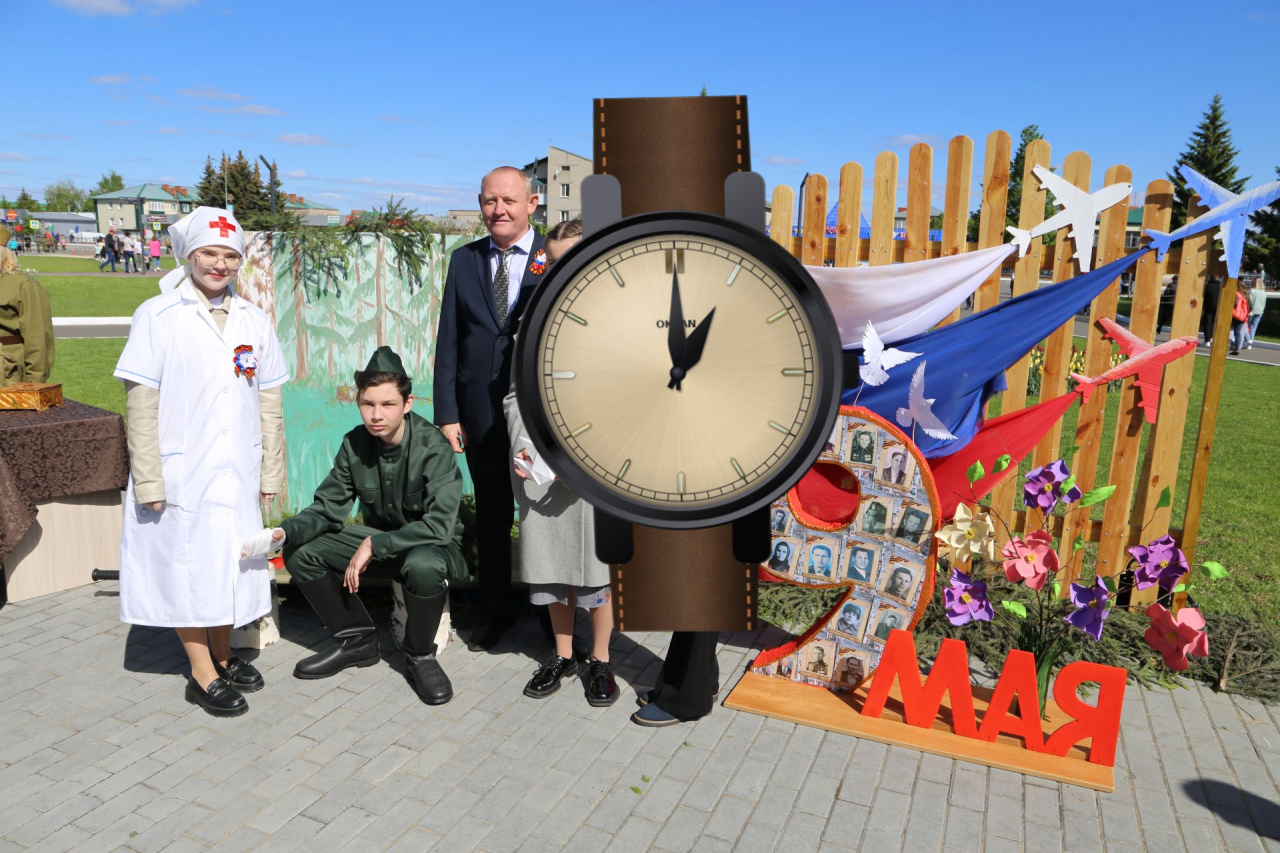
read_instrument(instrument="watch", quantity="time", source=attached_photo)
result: 1:00
